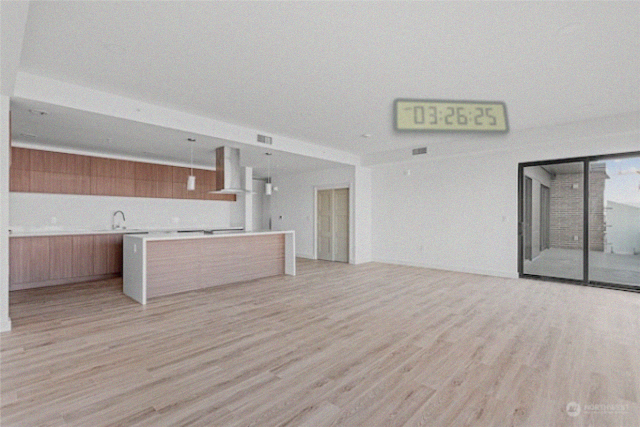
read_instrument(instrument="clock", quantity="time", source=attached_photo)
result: 3:26:25
